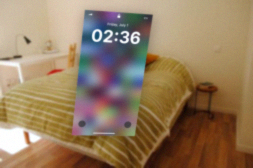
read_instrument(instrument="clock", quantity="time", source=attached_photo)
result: 2:36
